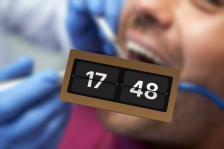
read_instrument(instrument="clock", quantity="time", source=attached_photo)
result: 17:48
